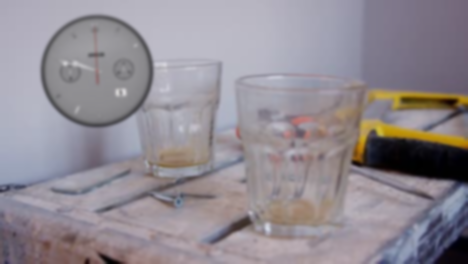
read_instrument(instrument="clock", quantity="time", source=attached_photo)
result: 9:48
